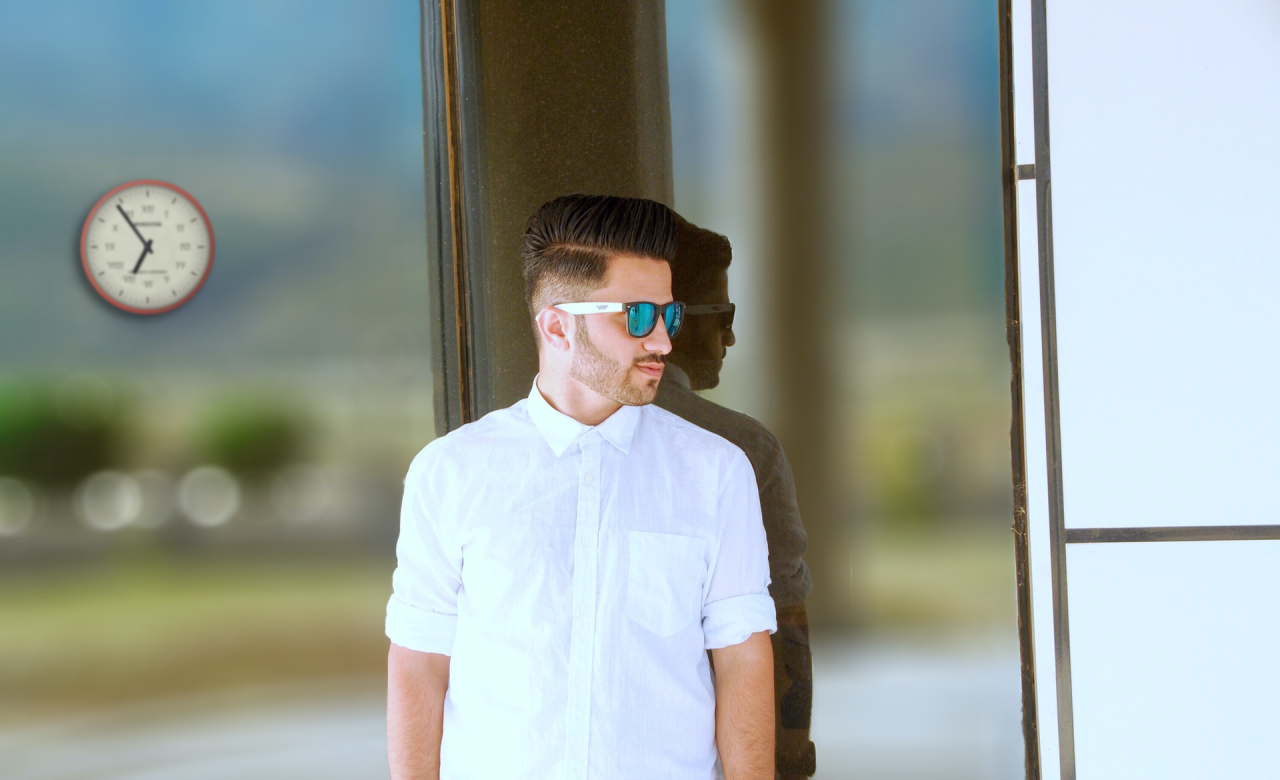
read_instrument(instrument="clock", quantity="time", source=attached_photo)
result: 6:54
